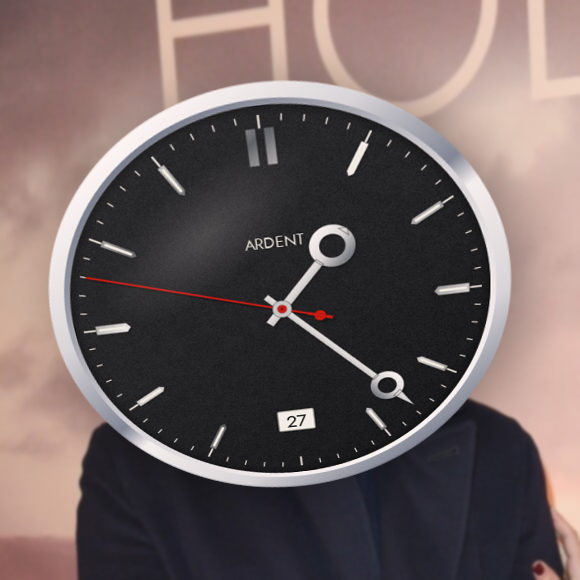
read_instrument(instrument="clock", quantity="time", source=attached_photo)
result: 1:22:48
